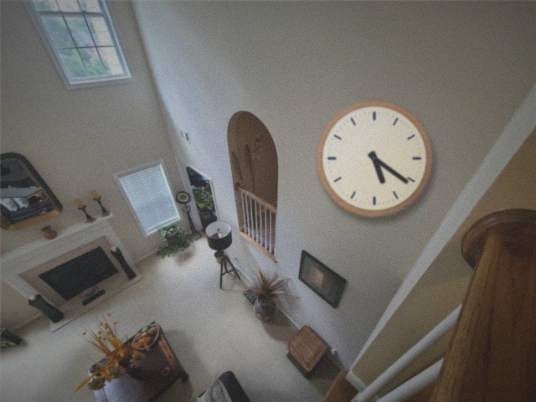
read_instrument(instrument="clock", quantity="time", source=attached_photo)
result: 5:21
